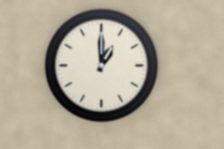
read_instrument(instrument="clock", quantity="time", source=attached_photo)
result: 1:00
